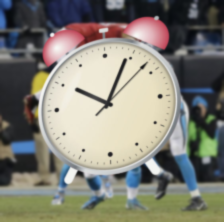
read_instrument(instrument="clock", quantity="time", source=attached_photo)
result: 10:04:08
